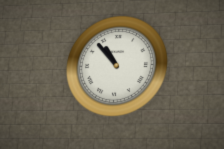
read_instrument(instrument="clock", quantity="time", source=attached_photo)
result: 10:53
